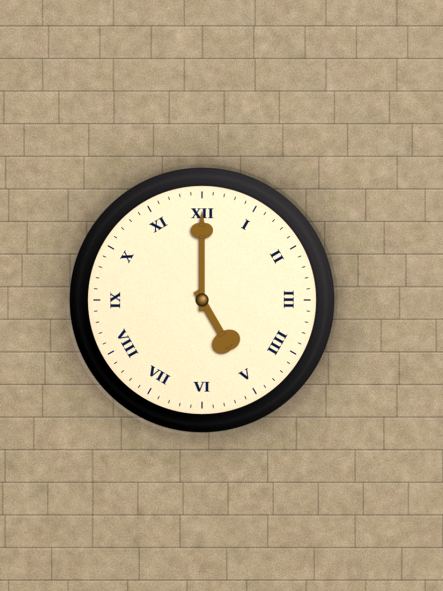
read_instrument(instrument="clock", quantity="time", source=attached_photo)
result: 5:00
